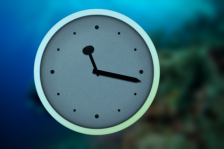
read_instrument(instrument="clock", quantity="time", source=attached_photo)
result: 11:17
